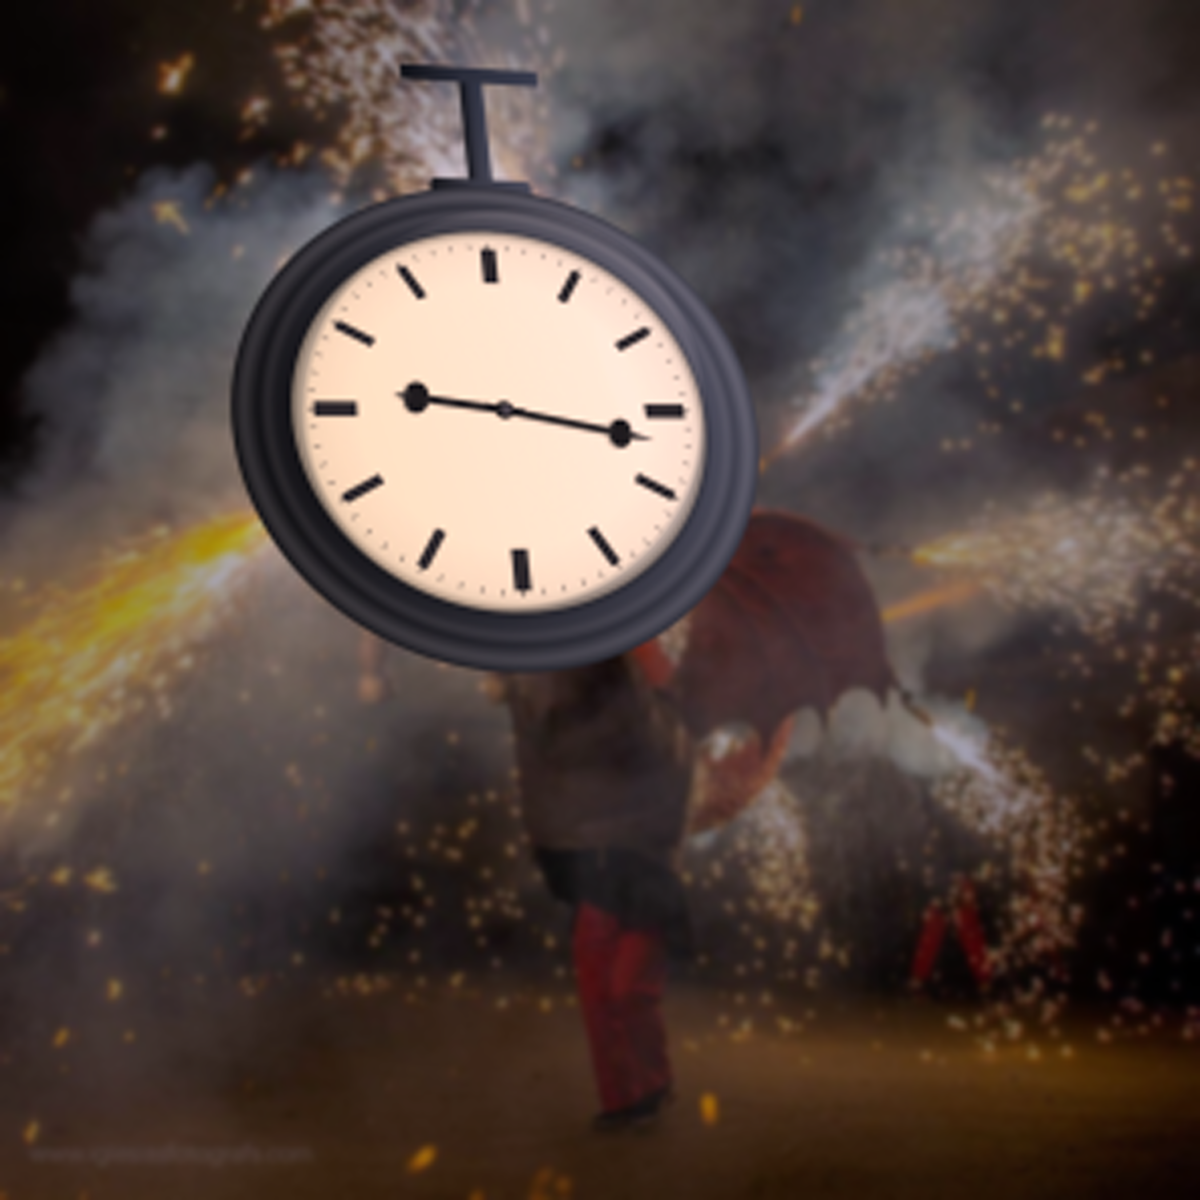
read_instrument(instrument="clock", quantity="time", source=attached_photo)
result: 9:17
